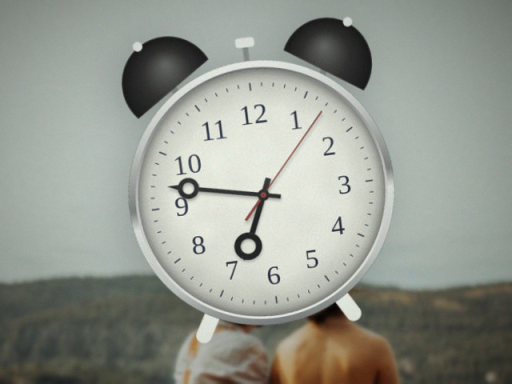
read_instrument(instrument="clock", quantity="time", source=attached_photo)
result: 6:47:07
